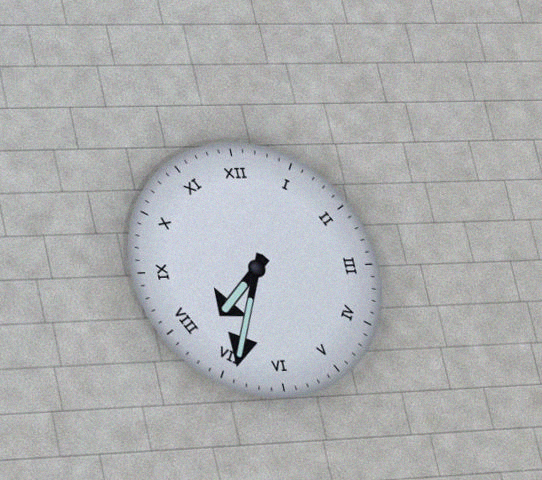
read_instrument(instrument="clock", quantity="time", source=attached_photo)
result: 7:34
